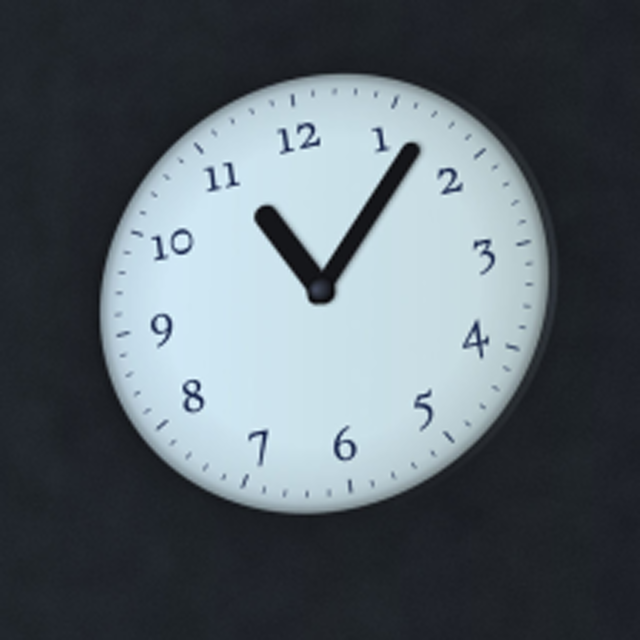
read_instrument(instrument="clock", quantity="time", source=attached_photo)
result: 11:07
